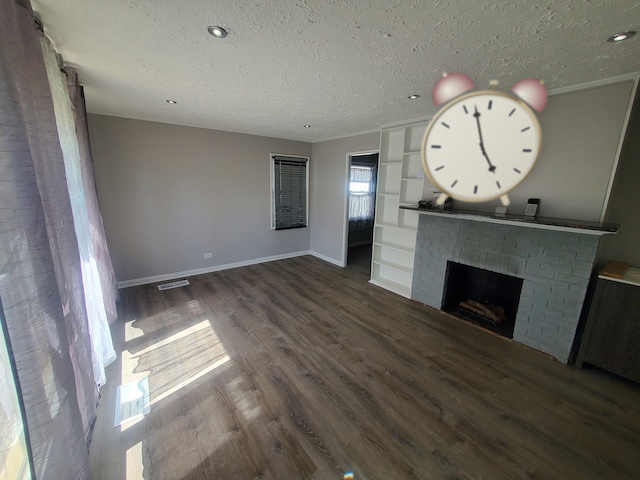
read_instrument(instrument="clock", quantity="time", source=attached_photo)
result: 4:57
